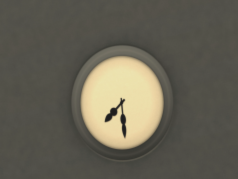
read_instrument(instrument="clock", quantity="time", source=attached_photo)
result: 7:29
